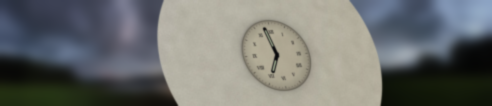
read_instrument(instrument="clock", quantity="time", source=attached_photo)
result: 6:58
